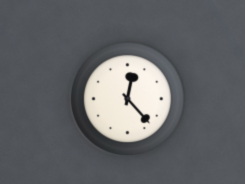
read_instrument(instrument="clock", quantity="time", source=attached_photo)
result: 12:23
